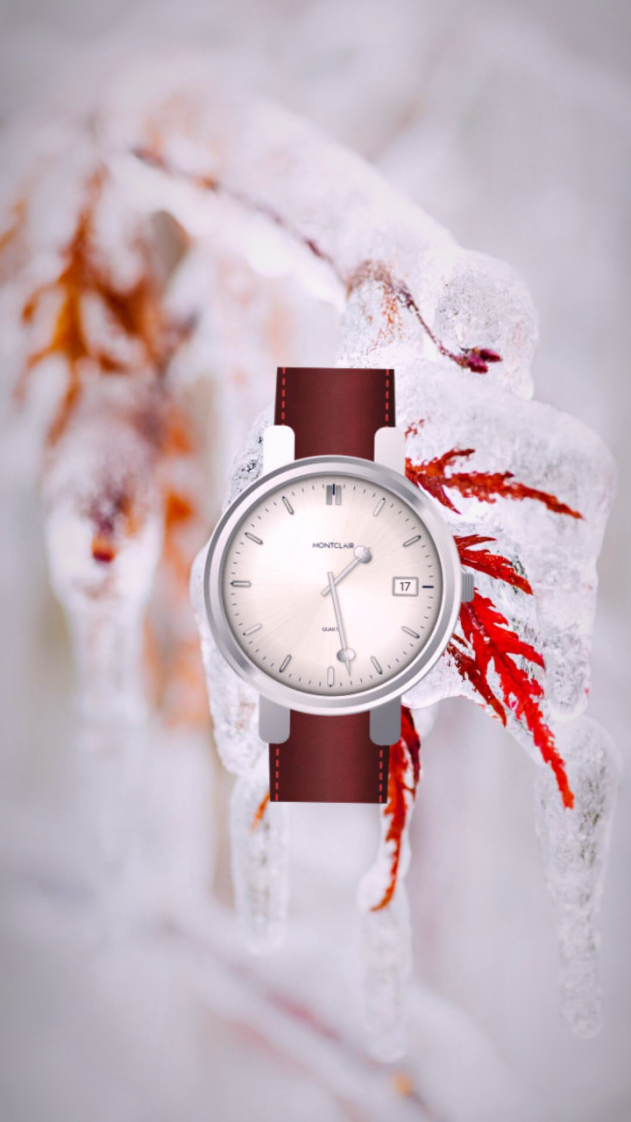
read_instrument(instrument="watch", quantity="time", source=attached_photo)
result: 1:28
